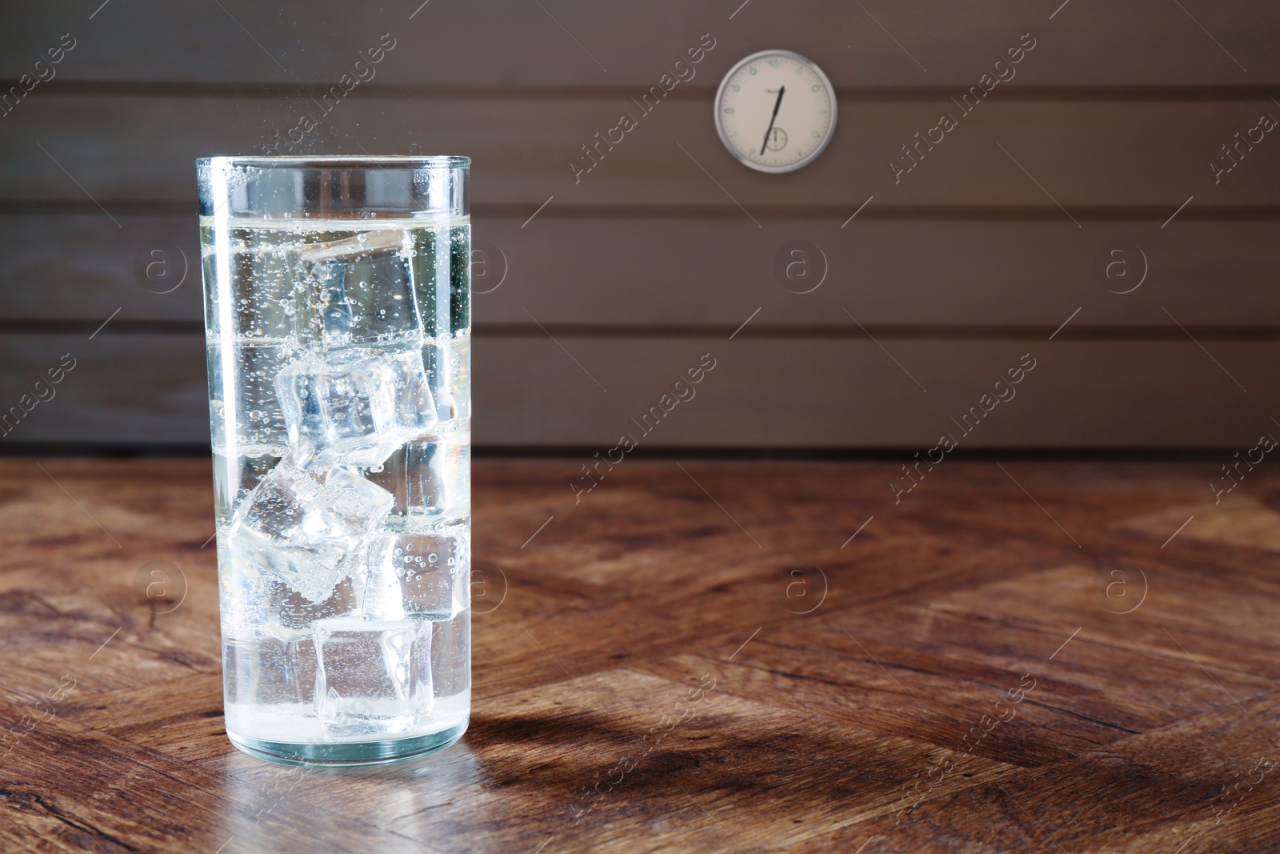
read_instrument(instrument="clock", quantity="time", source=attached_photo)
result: 12:33
